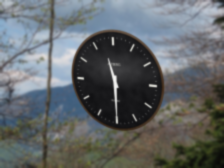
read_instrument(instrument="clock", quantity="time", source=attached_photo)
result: 11:30
